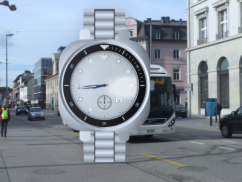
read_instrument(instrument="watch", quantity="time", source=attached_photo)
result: 8:44
